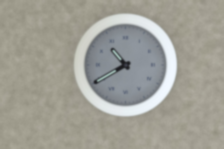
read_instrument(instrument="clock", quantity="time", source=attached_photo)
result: 10:40
